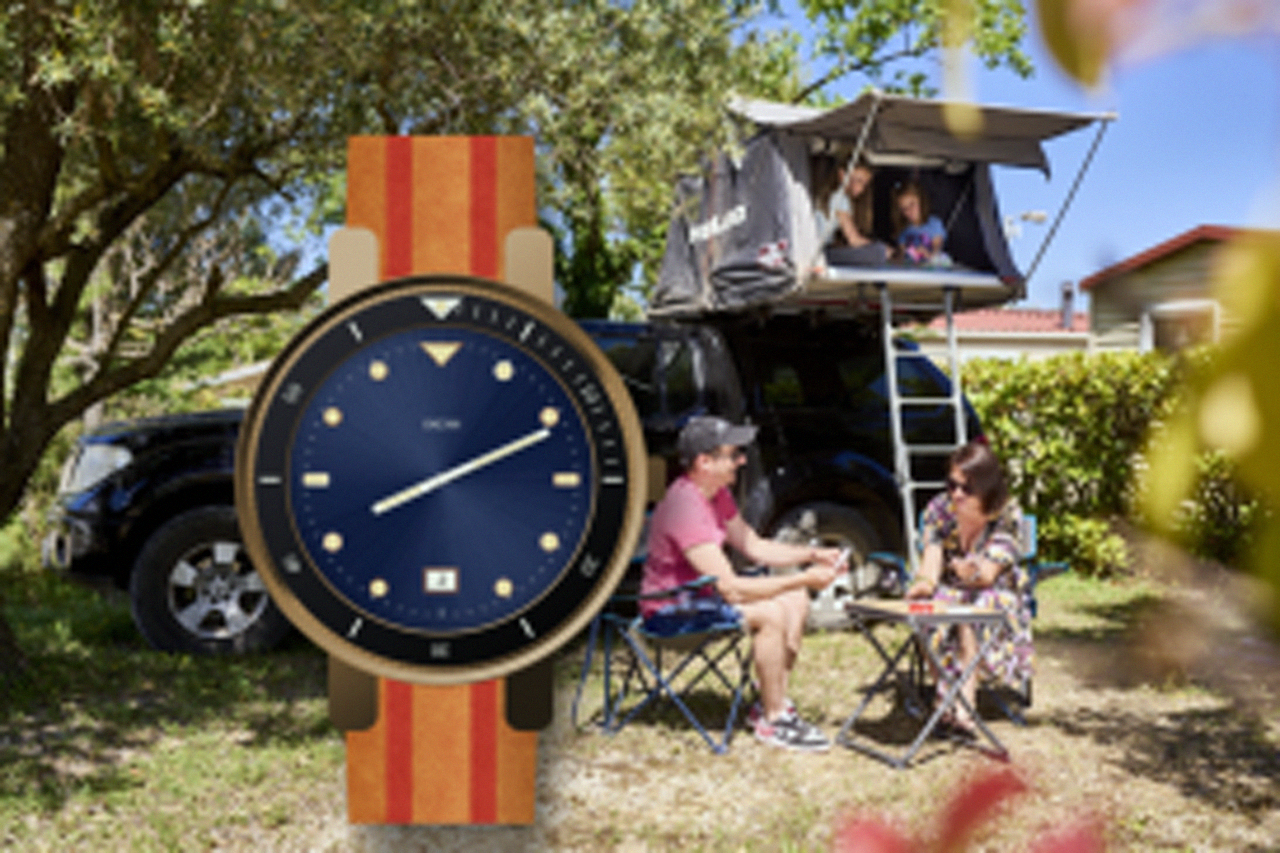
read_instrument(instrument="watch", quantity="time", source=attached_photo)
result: 8:11
